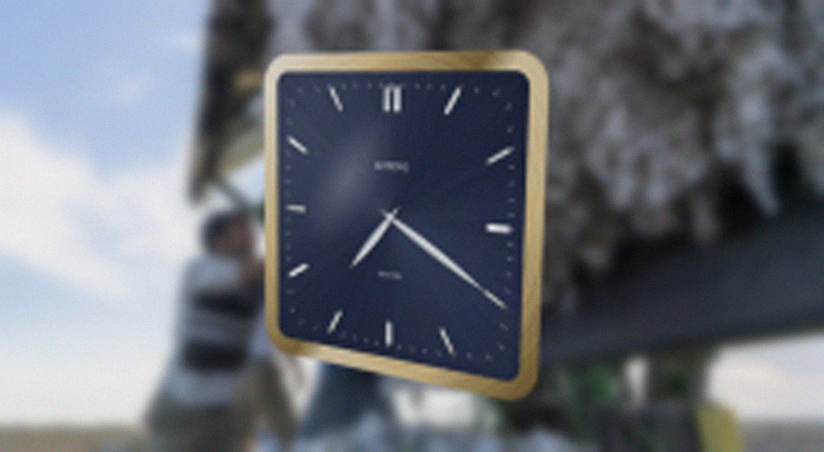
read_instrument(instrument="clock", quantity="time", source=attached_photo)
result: 7:20
